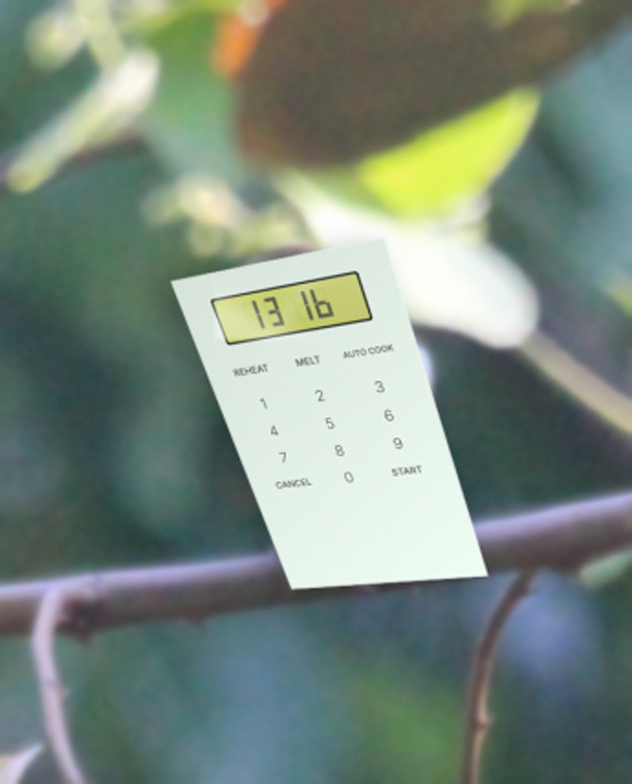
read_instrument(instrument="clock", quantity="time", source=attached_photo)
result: 13:16
